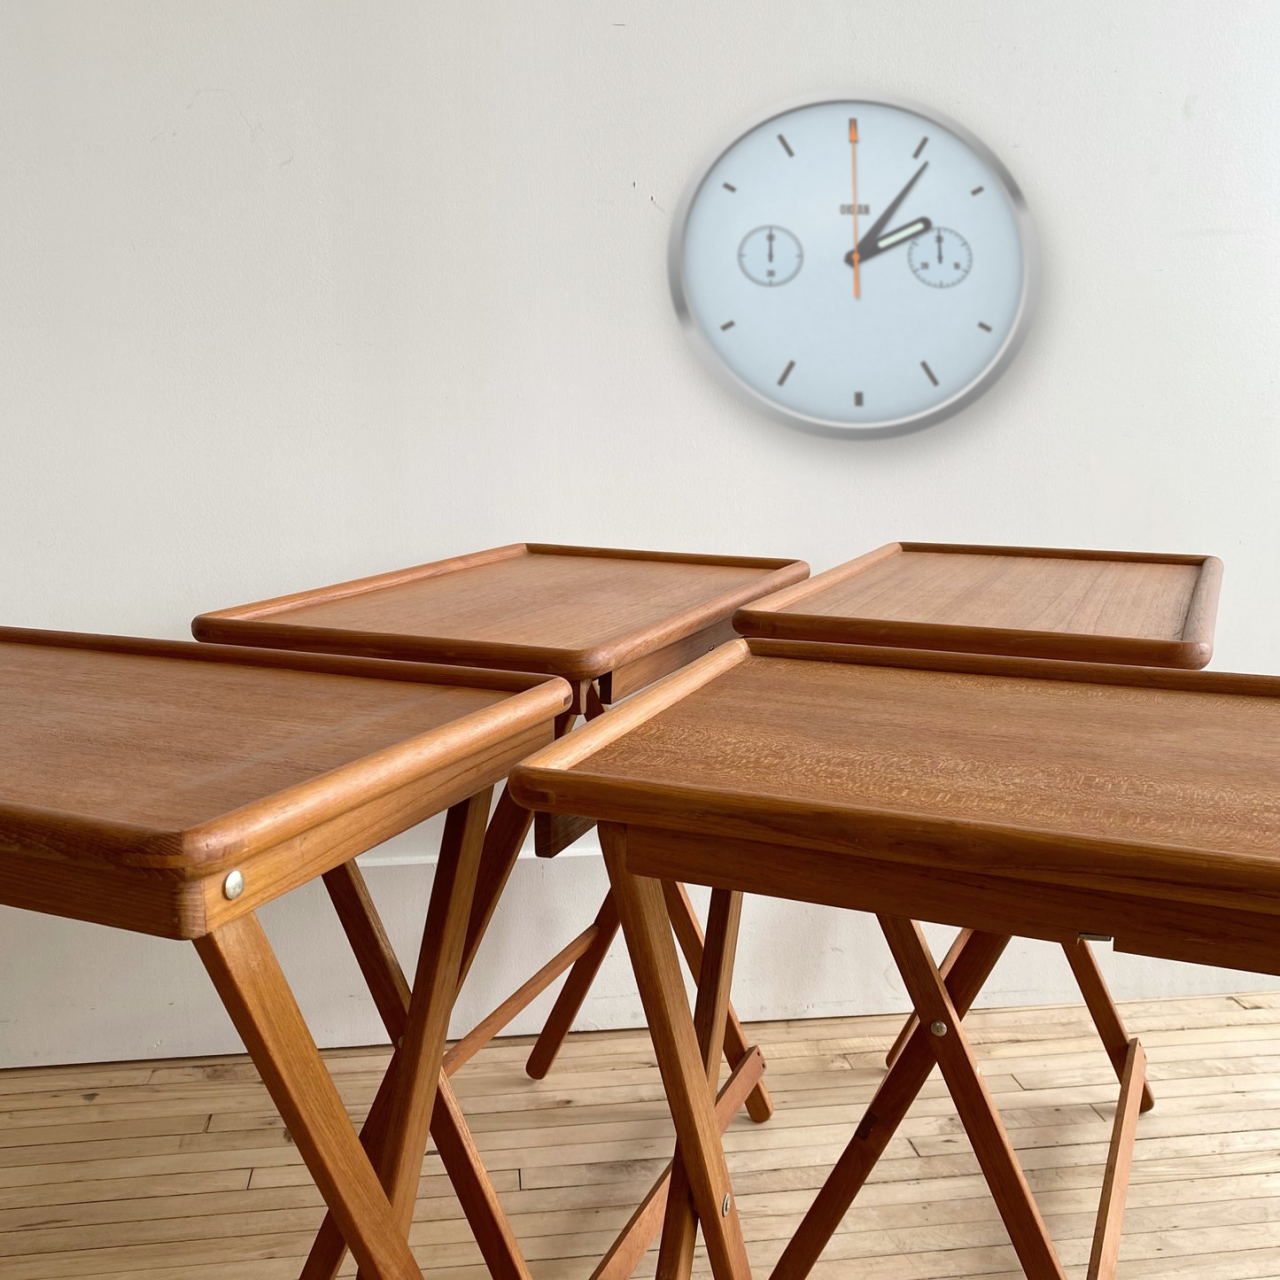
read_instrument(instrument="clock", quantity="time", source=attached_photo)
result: 2:06
